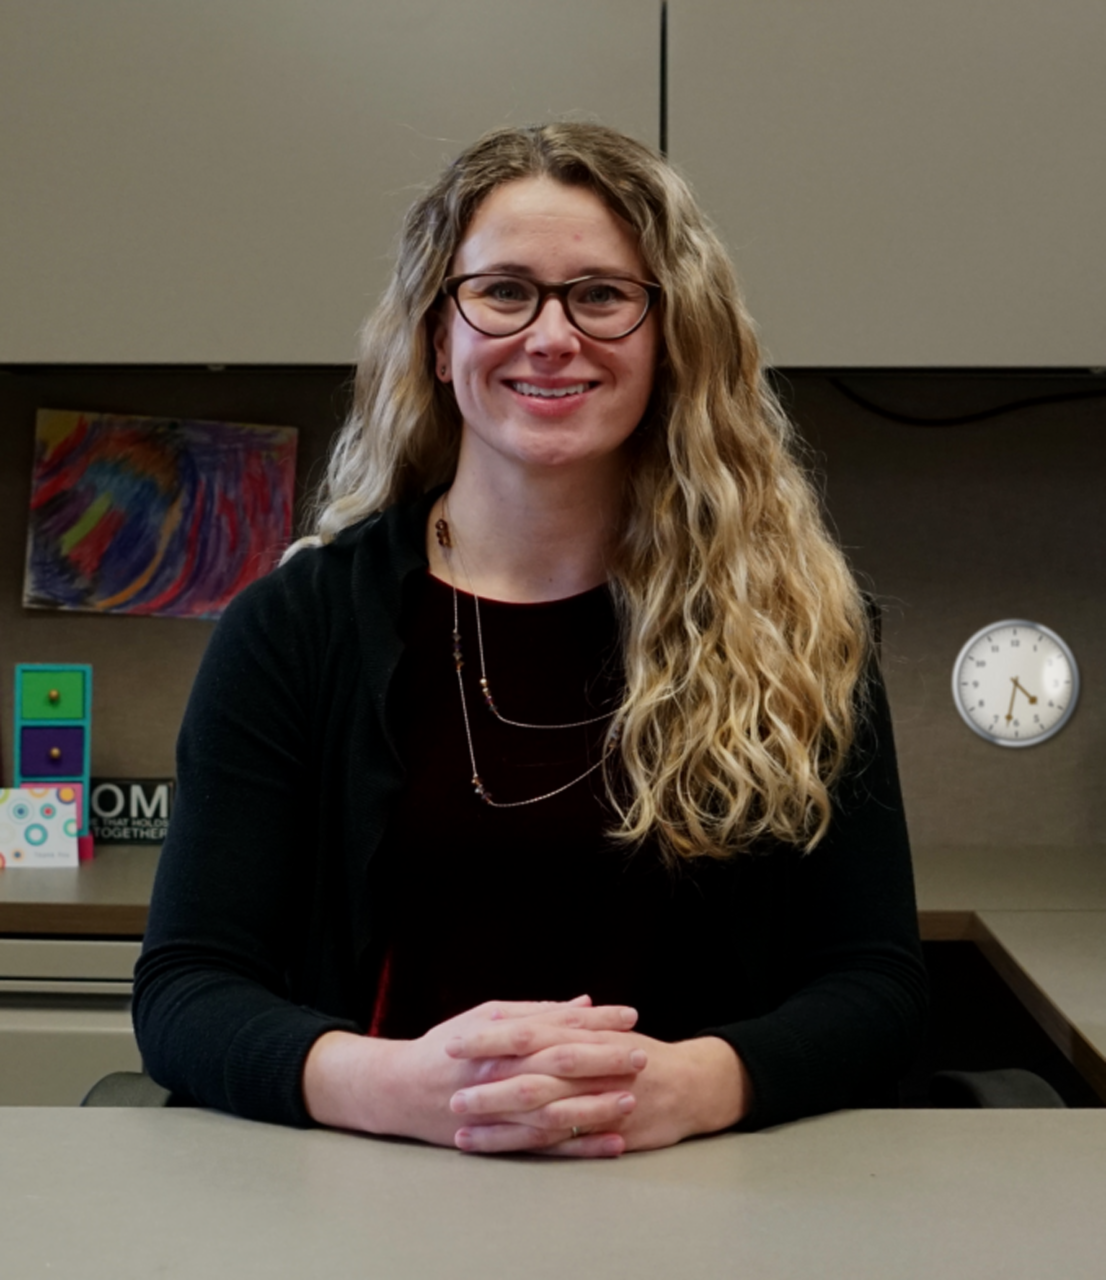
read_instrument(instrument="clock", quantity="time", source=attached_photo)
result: 4:32
